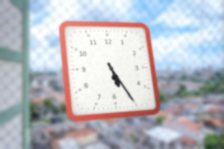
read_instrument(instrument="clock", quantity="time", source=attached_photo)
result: 5:25
